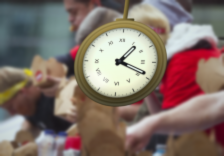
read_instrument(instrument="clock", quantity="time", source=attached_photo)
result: 1:19
